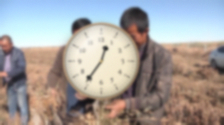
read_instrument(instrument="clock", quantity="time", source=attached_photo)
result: 12:36
